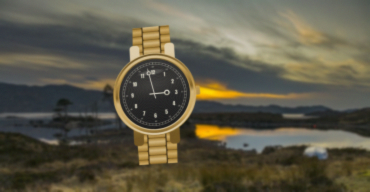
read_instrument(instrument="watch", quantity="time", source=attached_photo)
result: 2:58
